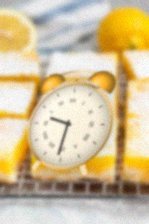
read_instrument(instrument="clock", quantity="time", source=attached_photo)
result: 9:31
